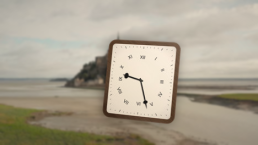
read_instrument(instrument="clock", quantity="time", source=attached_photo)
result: 9:27
